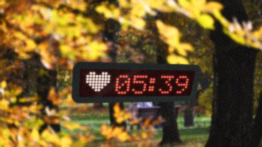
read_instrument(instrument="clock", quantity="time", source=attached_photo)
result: 5:39
